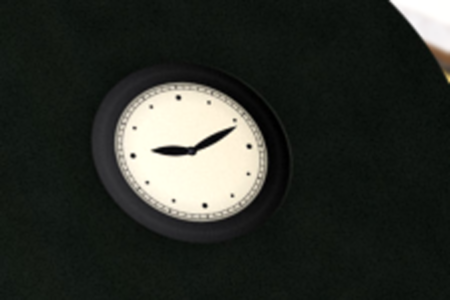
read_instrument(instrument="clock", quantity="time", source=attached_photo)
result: 9:11
